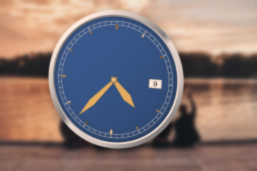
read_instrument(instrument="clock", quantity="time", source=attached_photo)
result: 4:37
